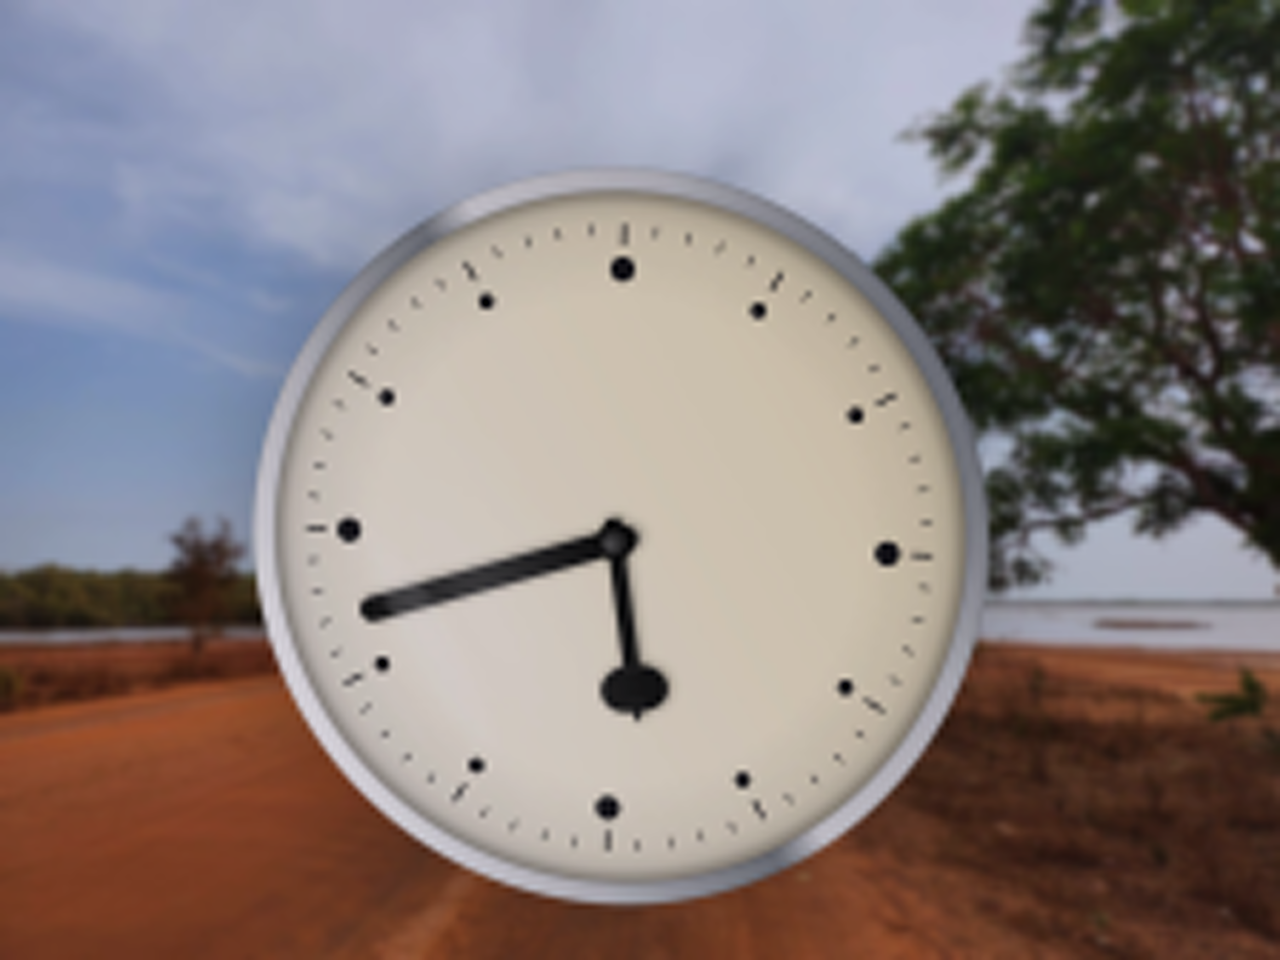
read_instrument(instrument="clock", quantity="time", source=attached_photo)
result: 5:42
